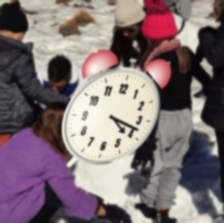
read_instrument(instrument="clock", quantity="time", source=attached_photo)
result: 4:18
